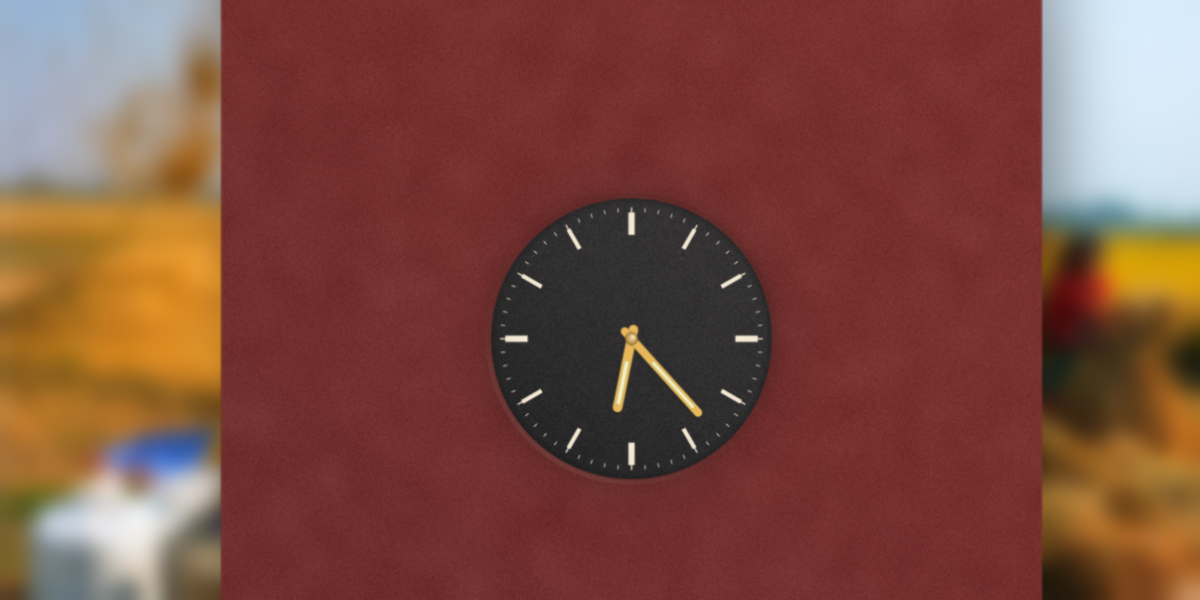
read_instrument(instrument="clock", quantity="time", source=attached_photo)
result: 6:23
